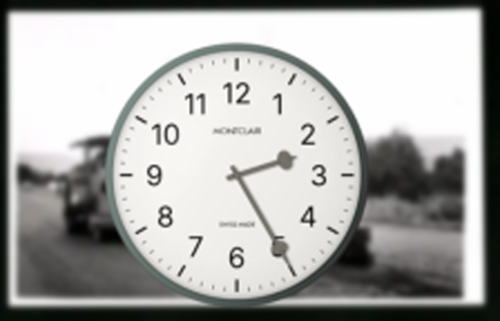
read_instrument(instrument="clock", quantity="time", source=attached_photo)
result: 2:25
